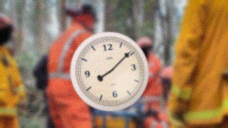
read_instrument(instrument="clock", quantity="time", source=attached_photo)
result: 8:09
